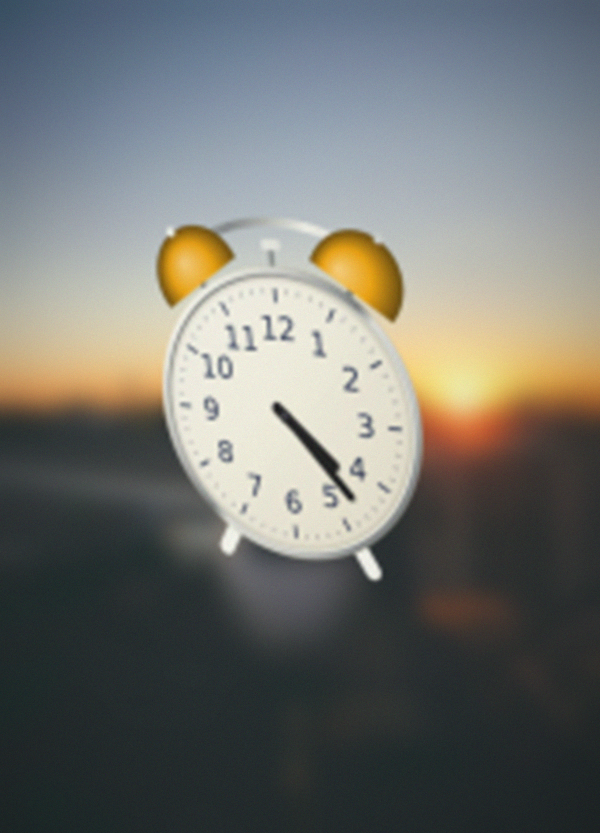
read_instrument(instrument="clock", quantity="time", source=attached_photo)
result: 4:23
